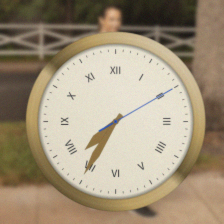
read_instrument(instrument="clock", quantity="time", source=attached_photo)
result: 7:35:10
